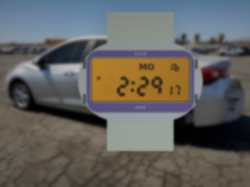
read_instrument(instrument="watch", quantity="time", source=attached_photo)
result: 2:29:17
